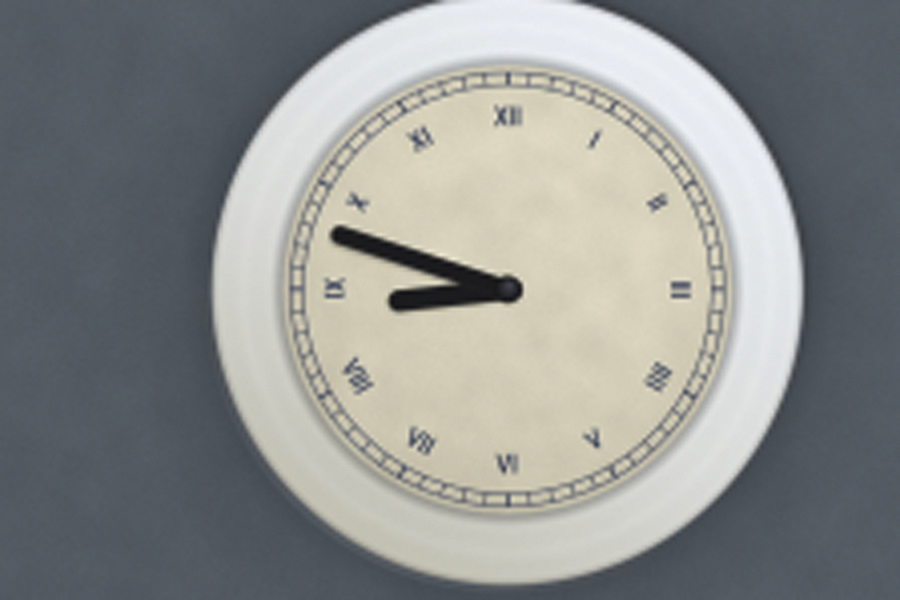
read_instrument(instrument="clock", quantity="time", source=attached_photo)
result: 8:48
